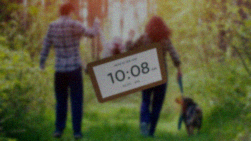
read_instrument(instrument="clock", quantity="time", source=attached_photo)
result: 10:08
